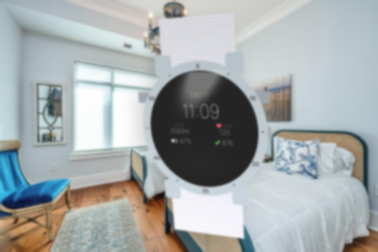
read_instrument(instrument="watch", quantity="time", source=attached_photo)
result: 11:09
